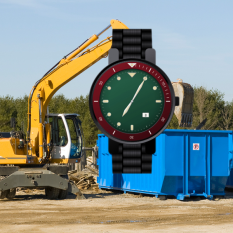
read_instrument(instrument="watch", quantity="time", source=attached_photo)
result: 7:05
